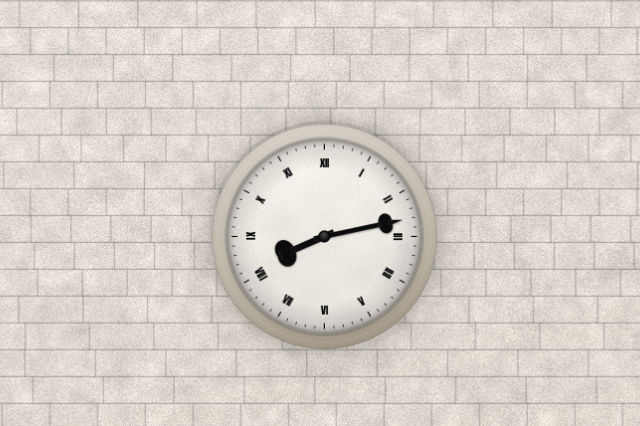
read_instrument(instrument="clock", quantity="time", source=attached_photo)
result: 8:13
